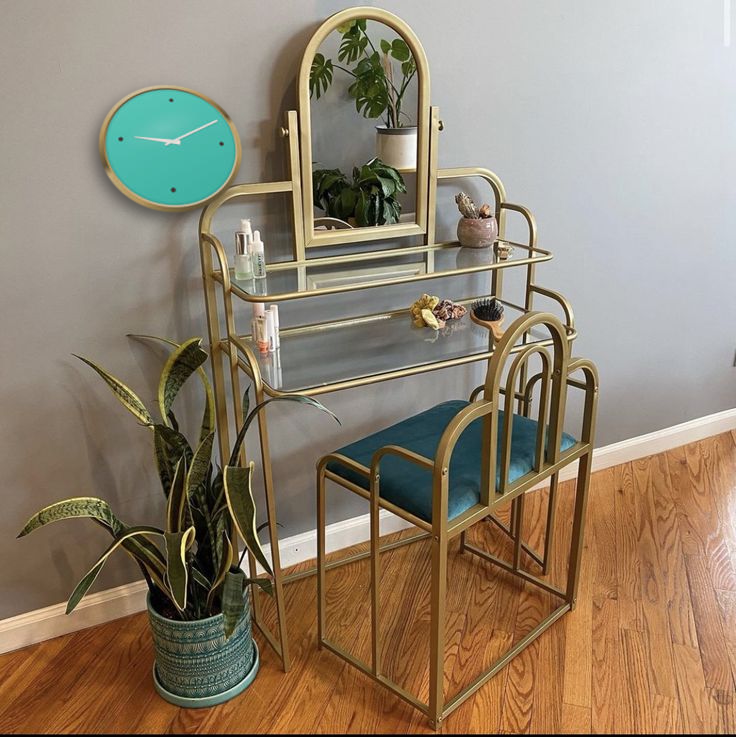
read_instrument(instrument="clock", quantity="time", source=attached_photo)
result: 9:10
